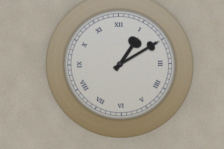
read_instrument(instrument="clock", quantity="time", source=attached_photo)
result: 1:10
